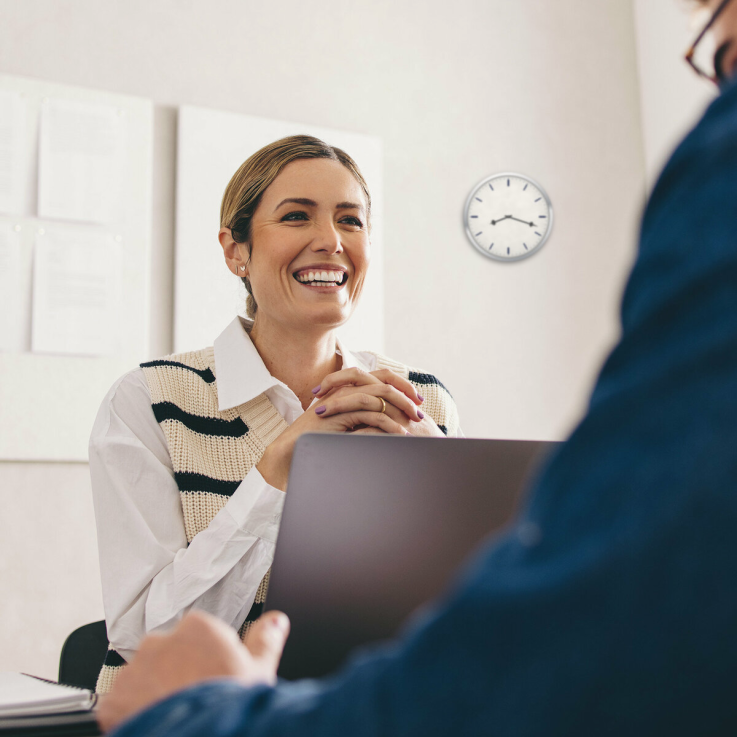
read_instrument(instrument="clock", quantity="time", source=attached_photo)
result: 8:18
